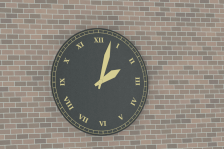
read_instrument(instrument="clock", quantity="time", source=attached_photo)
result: 2:03
